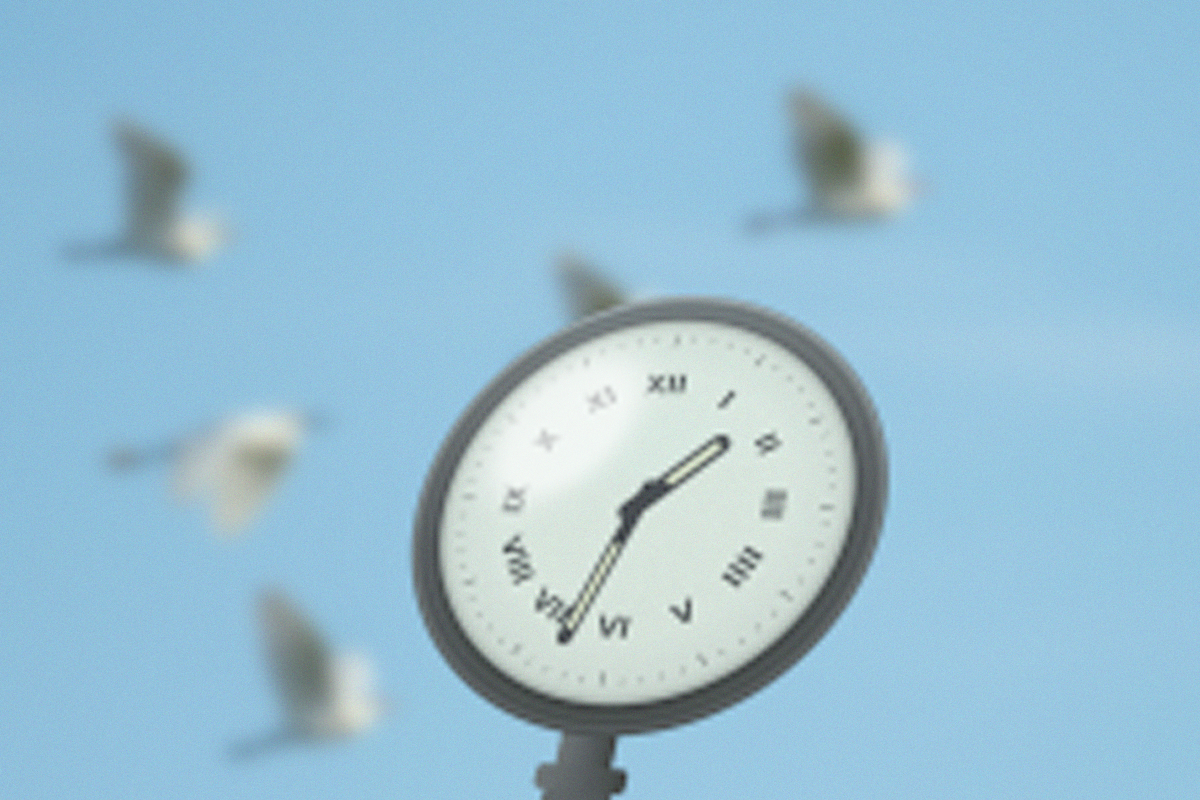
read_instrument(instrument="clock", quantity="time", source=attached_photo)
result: 1:33
